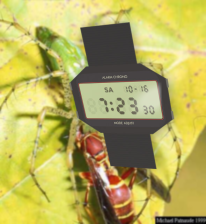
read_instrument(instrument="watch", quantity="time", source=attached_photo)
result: 7:23:30
